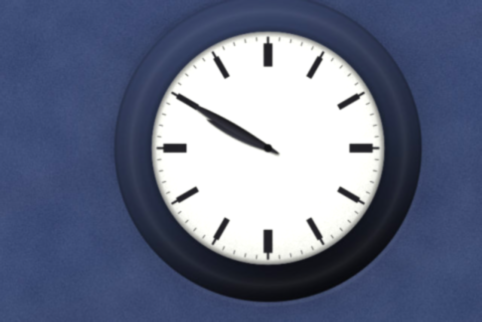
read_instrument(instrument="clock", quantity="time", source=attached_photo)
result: 9:50
